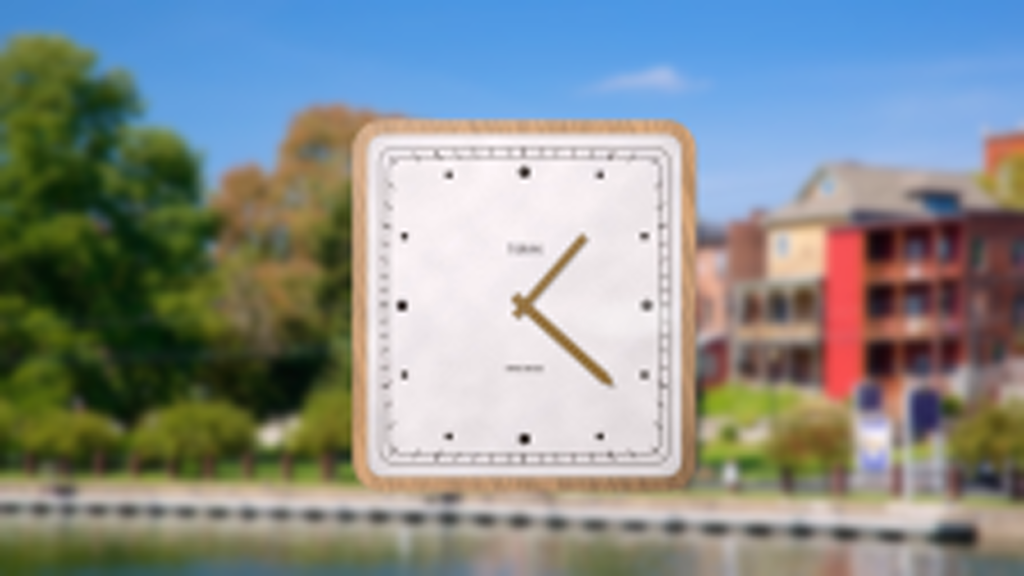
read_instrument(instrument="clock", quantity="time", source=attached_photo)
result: 1:22
